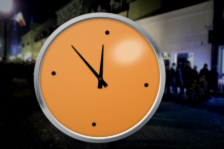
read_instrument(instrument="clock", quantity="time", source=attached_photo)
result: 11:52
